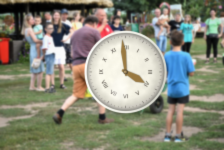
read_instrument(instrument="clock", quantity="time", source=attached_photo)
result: 3:59
